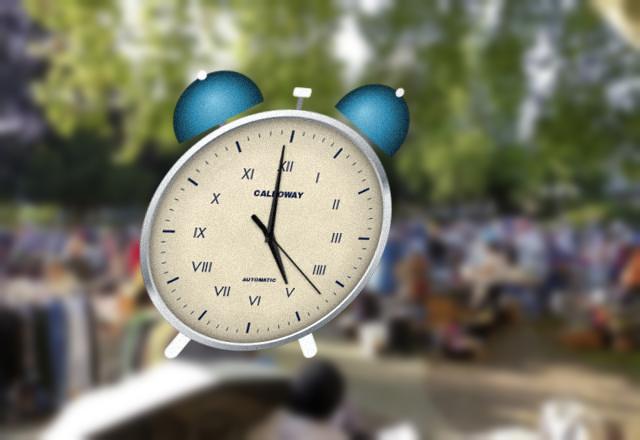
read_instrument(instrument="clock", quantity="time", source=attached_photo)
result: 4:59:22
